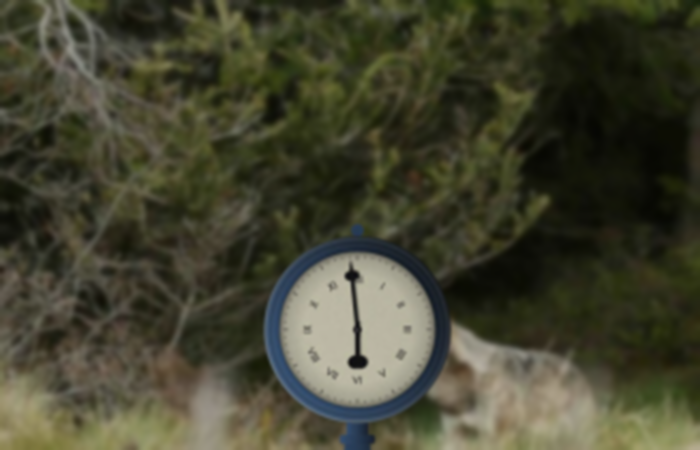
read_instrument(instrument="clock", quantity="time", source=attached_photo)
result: 5:59
